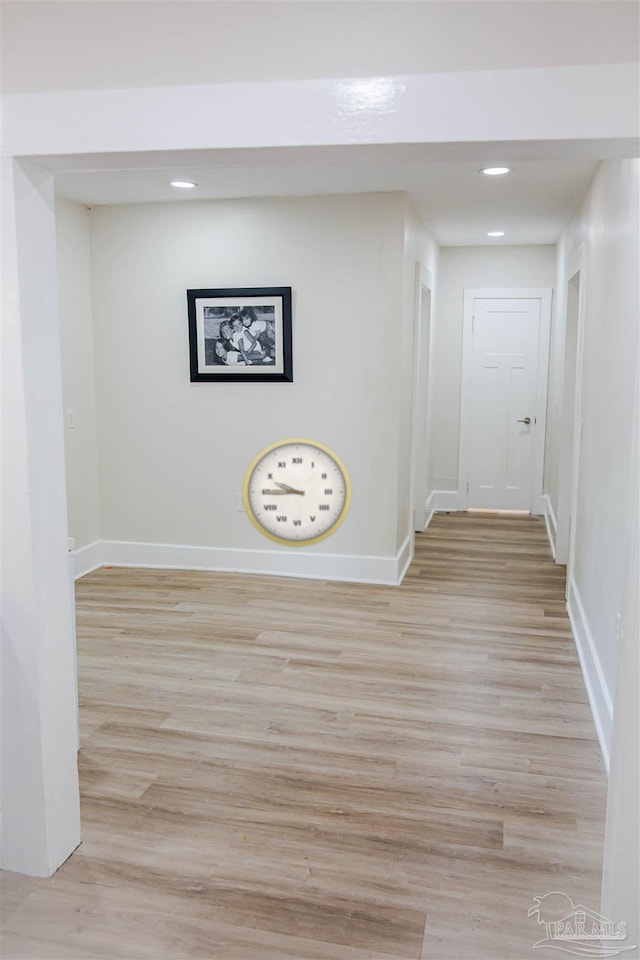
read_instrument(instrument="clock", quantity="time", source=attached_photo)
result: 9:45
